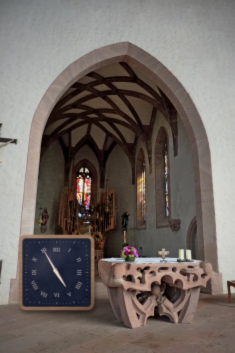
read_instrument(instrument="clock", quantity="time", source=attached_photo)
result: 4:55
